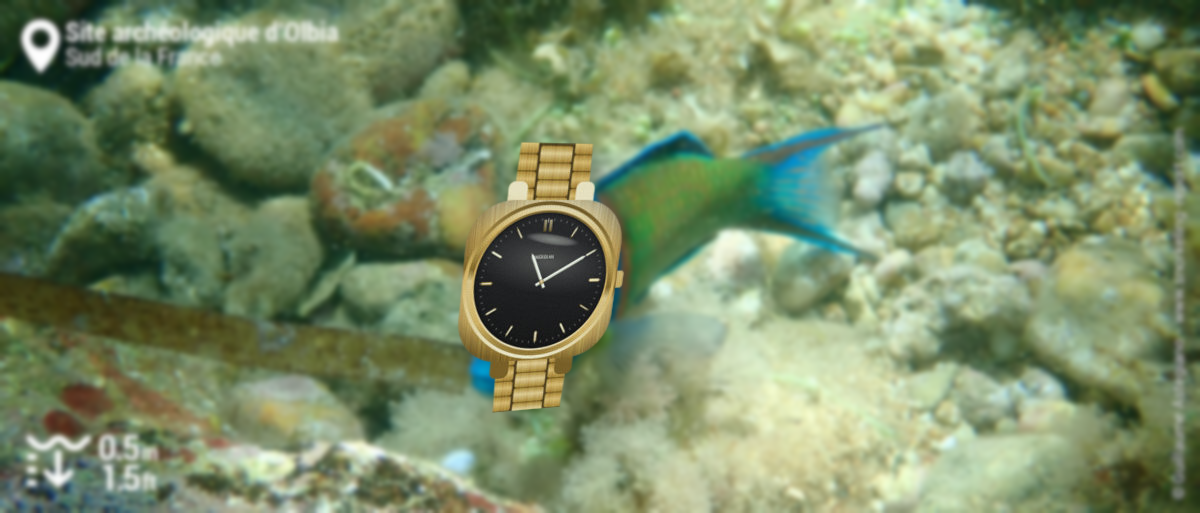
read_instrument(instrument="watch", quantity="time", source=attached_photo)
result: 11:10
